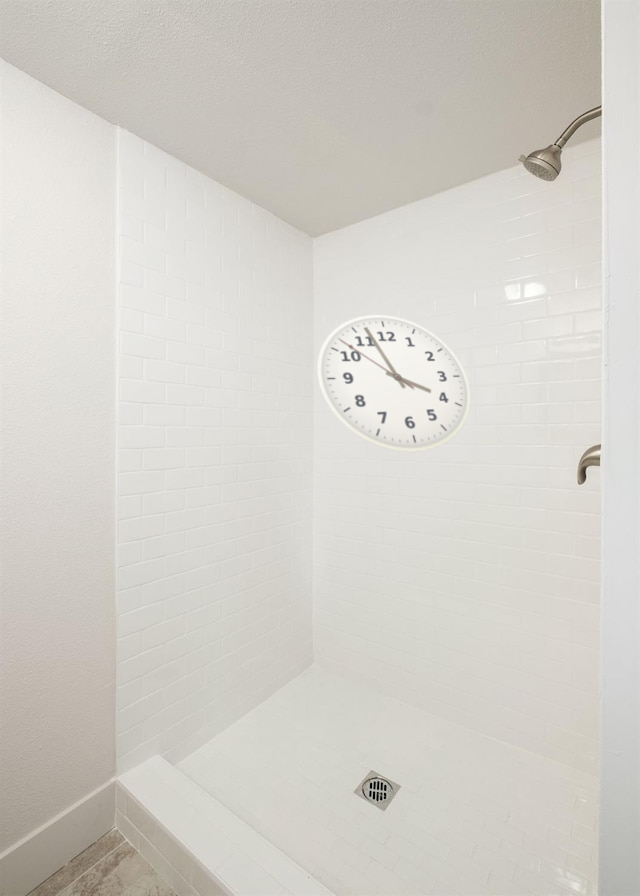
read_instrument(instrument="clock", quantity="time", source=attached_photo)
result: 3:56:52
